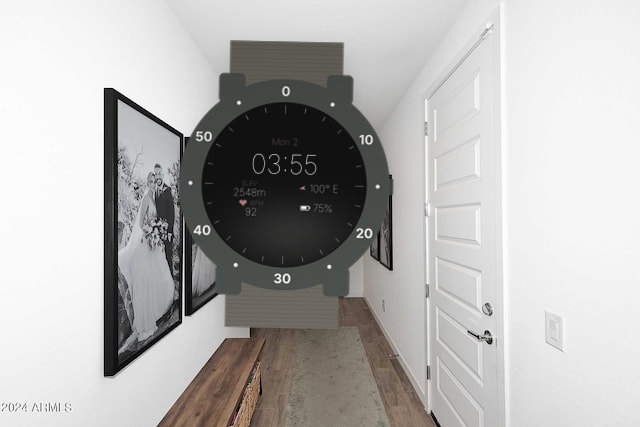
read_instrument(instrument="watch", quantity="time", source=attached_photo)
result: 3:55
